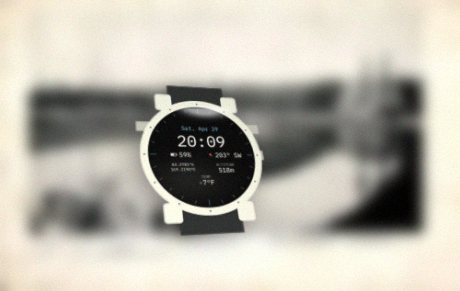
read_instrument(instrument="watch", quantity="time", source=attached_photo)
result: 20:09
